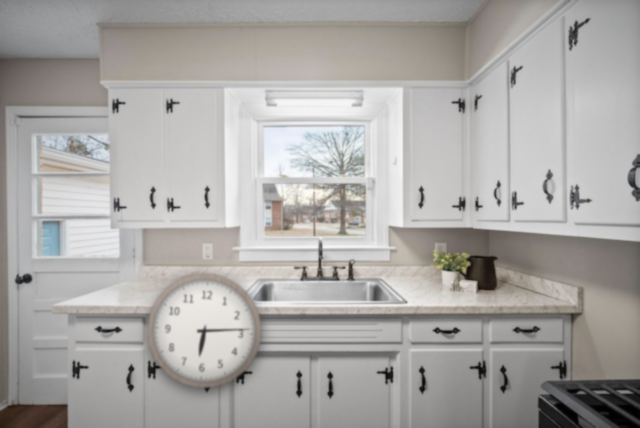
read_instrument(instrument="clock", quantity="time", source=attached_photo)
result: 6:14
